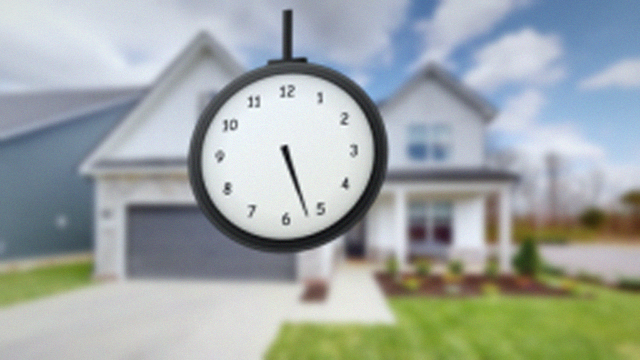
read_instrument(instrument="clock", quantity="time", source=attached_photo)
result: 5:27
